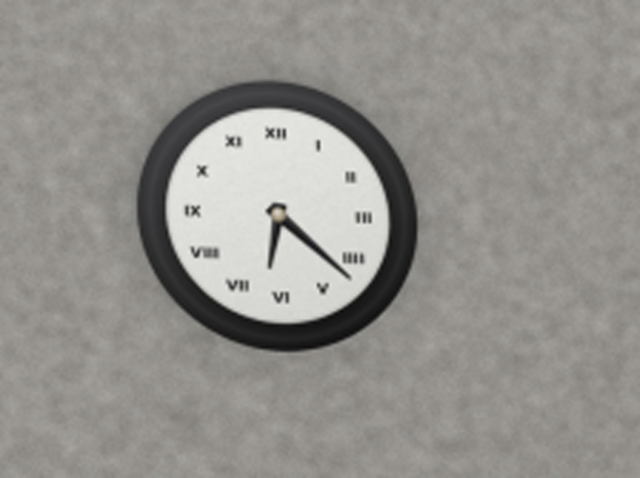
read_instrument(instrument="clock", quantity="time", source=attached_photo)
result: 6:22
